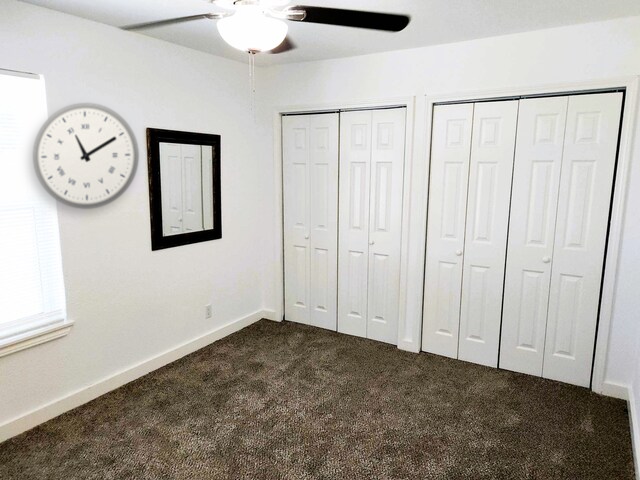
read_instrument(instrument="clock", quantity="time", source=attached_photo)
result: 11:10
